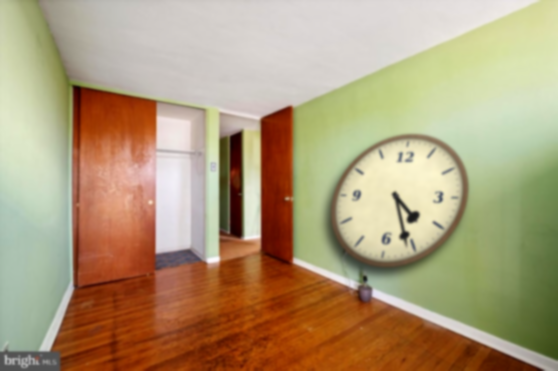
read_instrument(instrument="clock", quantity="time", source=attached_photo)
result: 4:26
